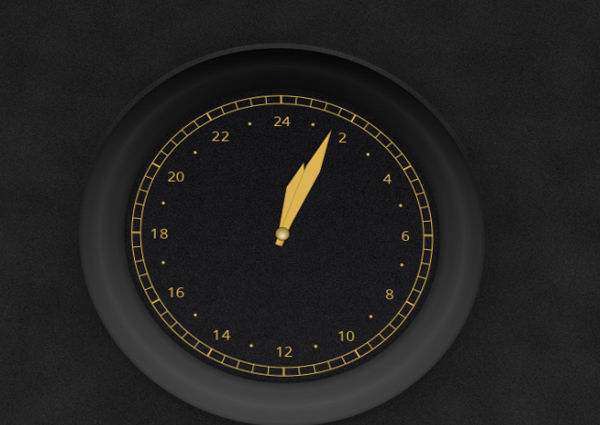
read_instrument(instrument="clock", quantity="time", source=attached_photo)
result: 1:04
